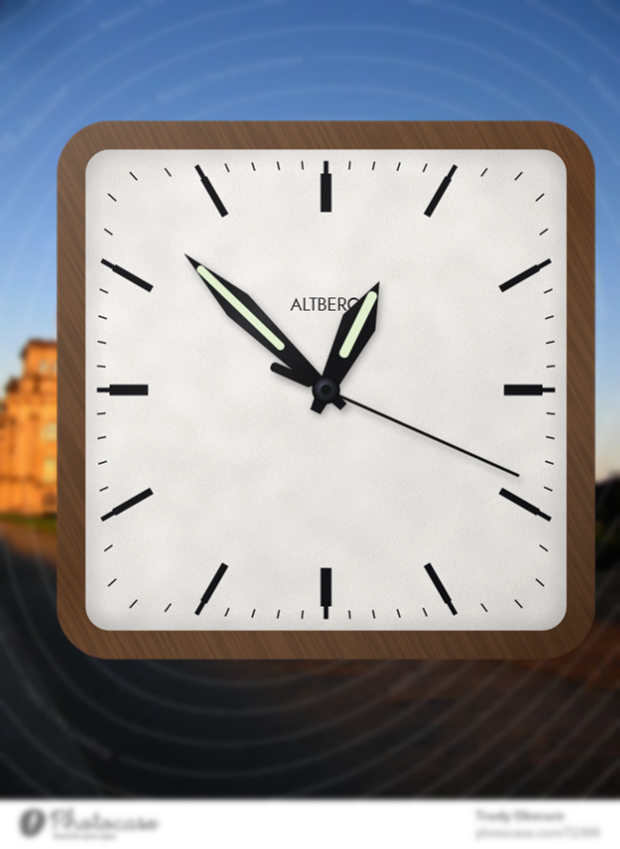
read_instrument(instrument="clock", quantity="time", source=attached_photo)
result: 12:52:19
